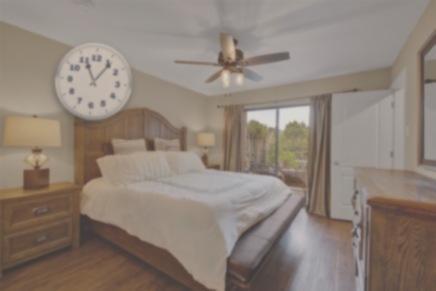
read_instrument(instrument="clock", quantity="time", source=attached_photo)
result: 11:06
